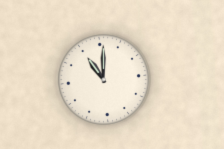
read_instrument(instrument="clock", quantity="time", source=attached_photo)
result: 11:01
